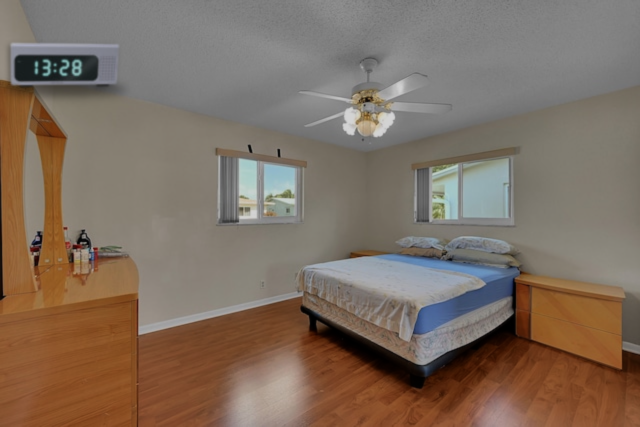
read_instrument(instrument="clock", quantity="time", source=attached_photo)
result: 13:28
